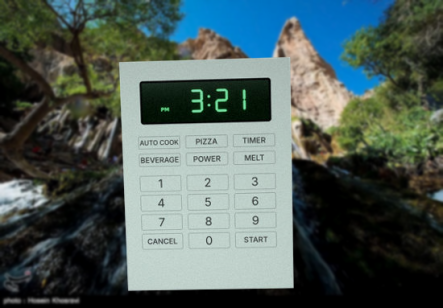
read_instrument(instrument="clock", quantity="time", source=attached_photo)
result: 3:21
